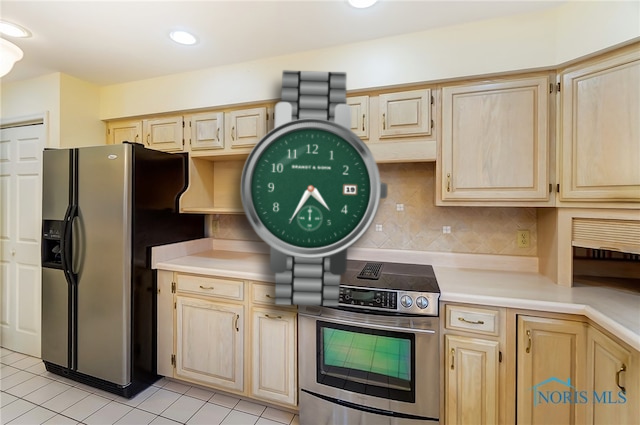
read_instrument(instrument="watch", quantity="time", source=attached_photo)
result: 4:35
